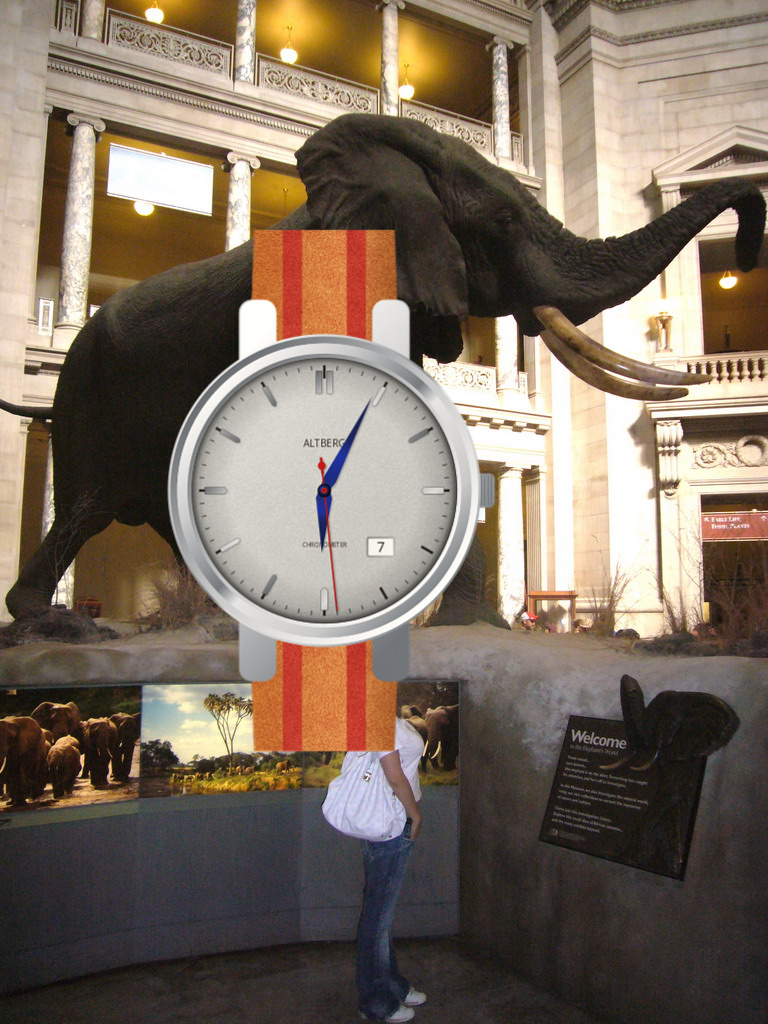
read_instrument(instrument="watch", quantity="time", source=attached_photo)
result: 6:04:29
